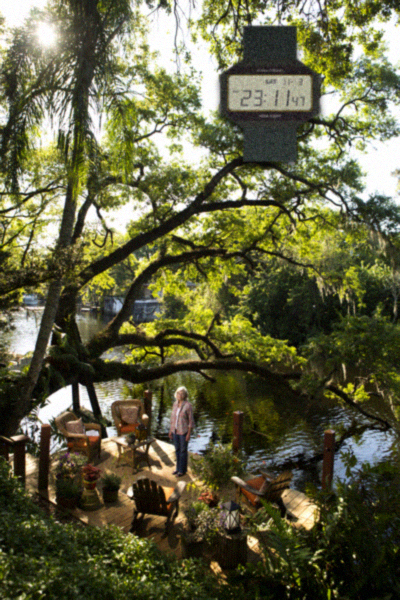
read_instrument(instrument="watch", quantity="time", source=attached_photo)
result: 23:11
